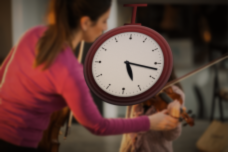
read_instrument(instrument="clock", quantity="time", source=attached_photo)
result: 5:17
